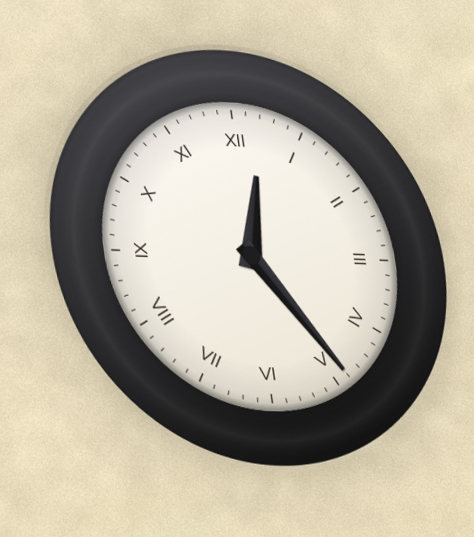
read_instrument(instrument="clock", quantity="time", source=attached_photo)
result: 12:24
